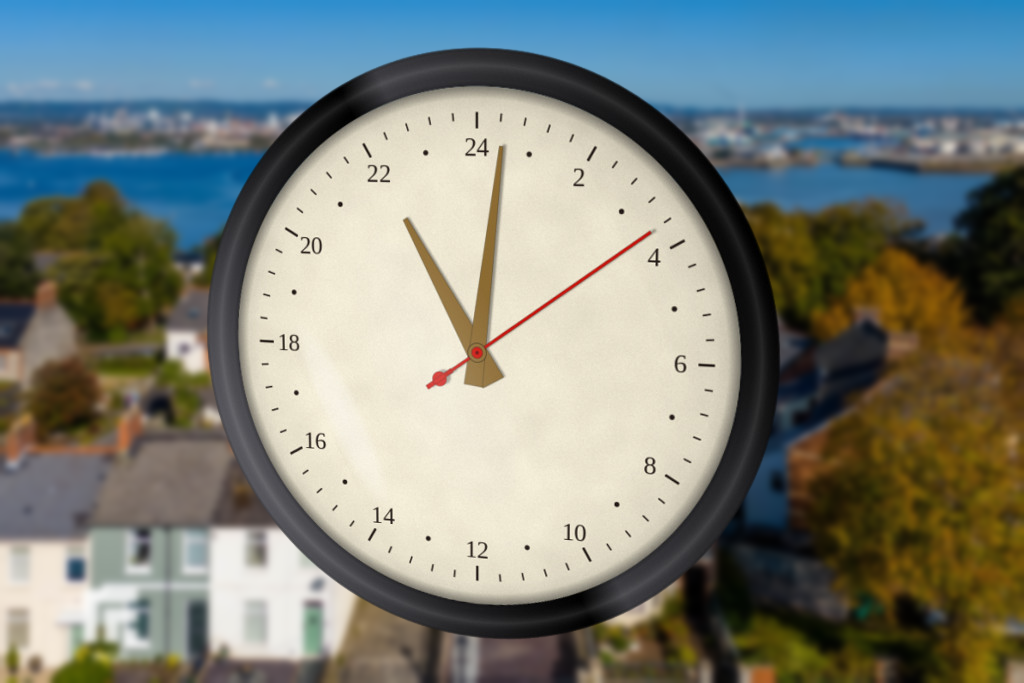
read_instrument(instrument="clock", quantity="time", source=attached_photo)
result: 22:01:09
